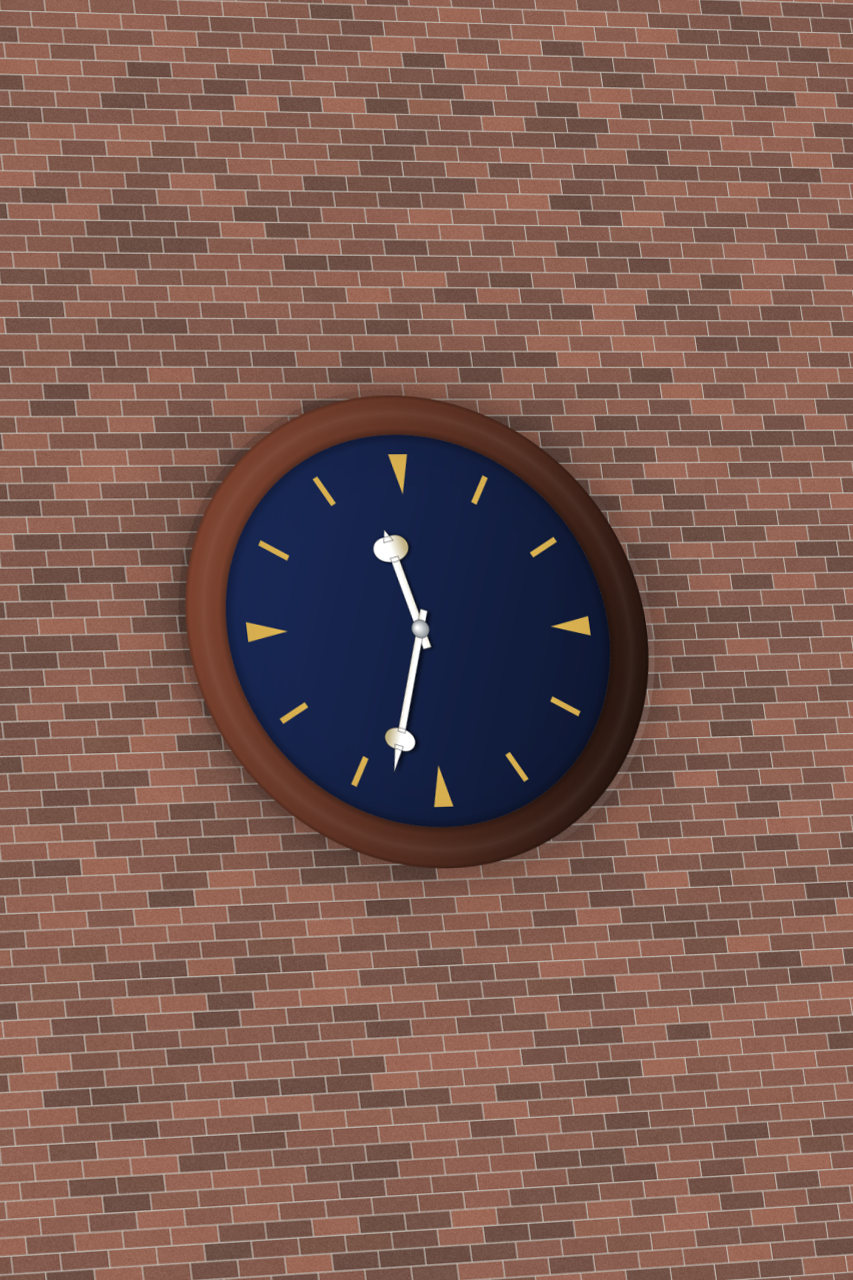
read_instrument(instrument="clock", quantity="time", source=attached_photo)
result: 11:33
